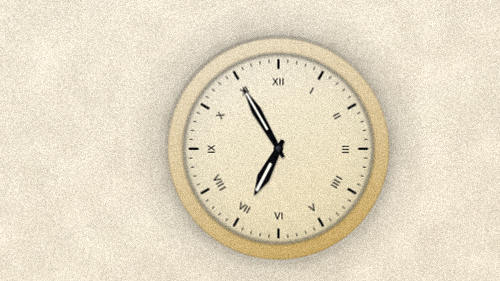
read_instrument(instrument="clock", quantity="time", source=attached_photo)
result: 6:55
